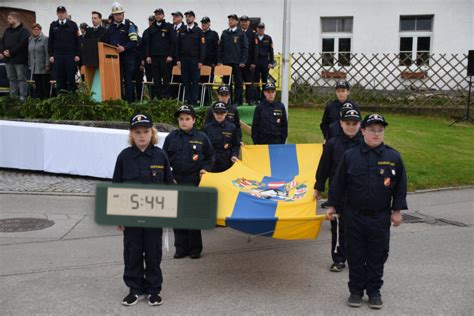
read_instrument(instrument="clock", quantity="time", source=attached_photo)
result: 5:44
